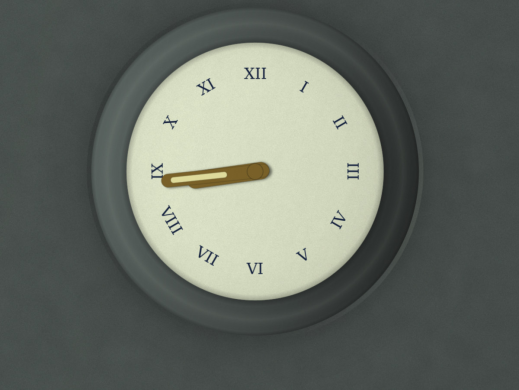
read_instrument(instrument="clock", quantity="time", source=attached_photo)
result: 8:44
